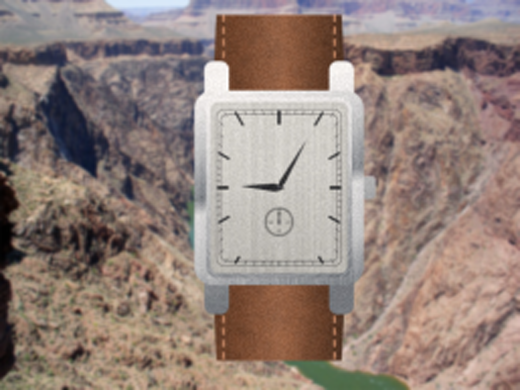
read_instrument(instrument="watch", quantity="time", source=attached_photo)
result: 9:05
